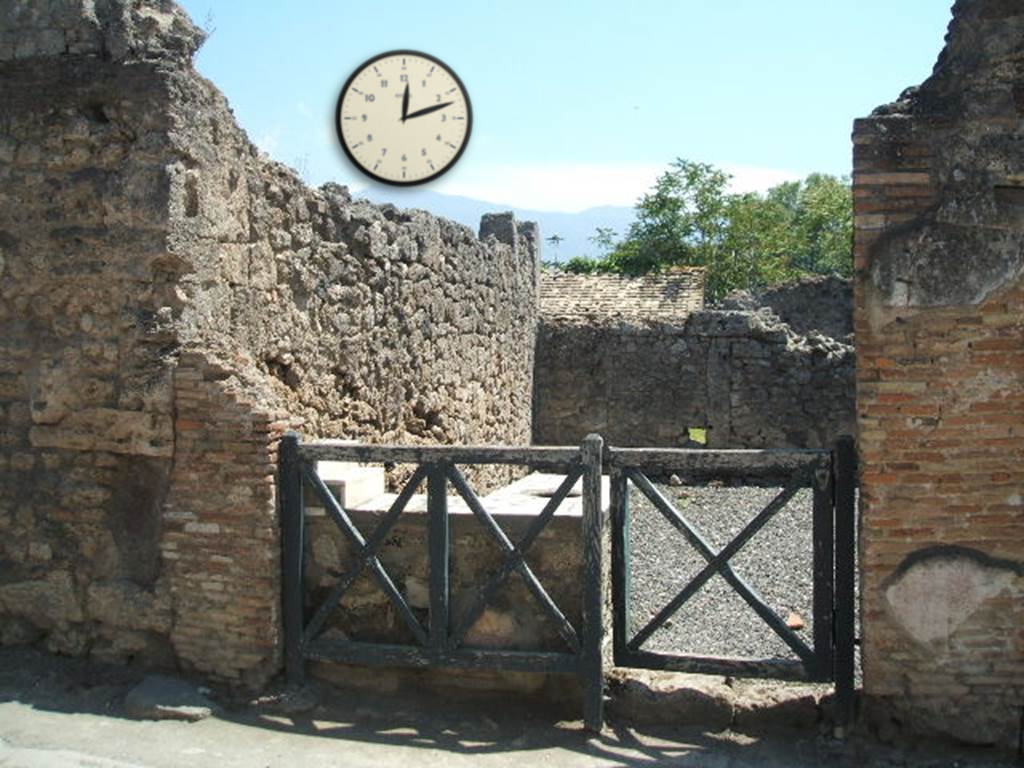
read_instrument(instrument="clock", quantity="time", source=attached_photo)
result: 12:12
